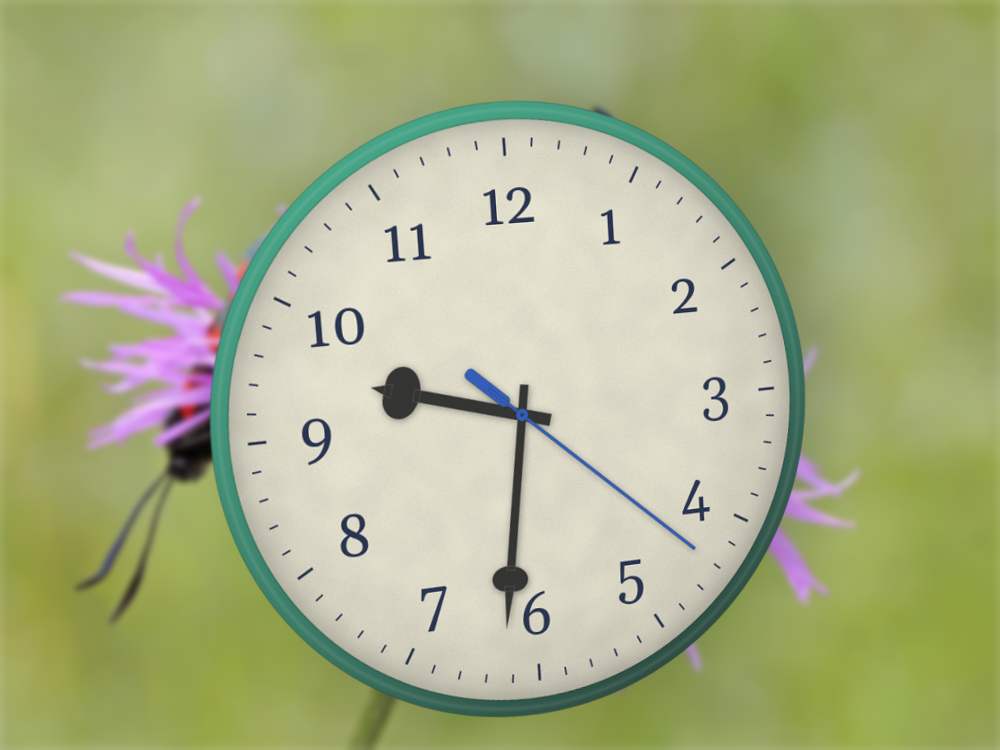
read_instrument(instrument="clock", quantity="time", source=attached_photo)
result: 9:31:22
